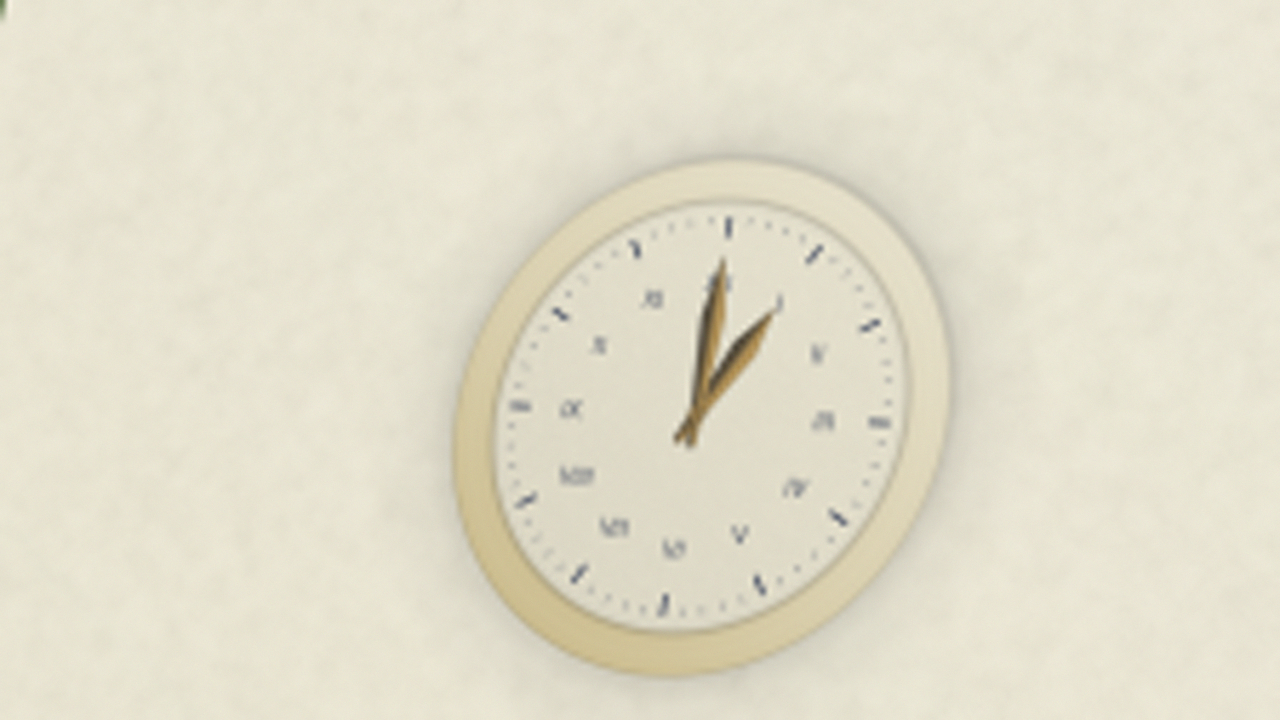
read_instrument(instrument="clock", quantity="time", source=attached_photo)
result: 1:00
